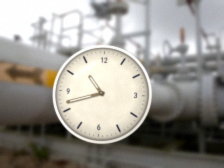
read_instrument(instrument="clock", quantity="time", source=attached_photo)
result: 10:42
